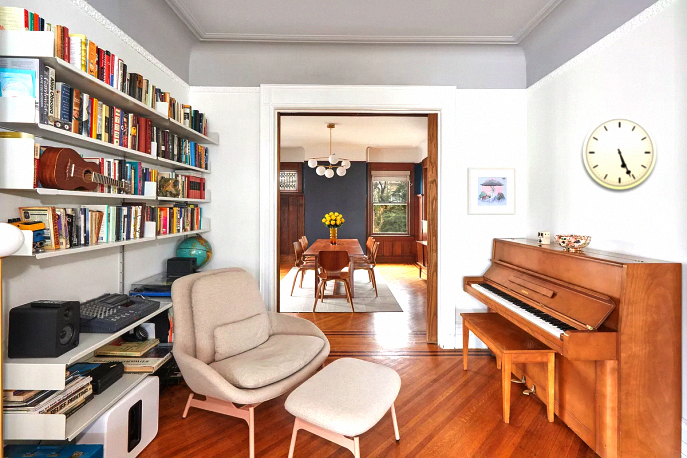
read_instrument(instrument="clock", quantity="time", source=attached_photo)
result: 5:26
